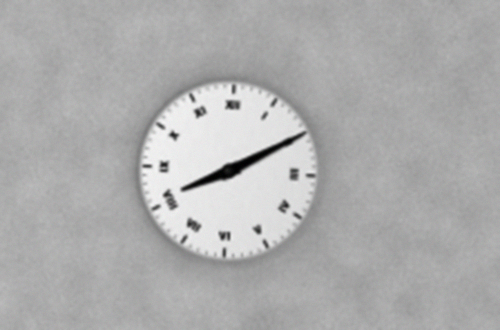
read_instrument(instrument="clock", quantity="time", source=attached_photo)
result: 8:10
